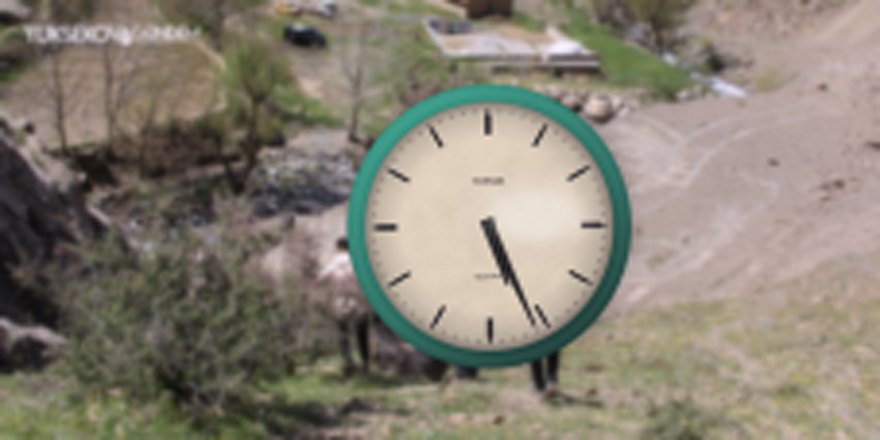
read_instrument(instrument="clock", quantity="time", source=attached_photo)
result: 5:26
